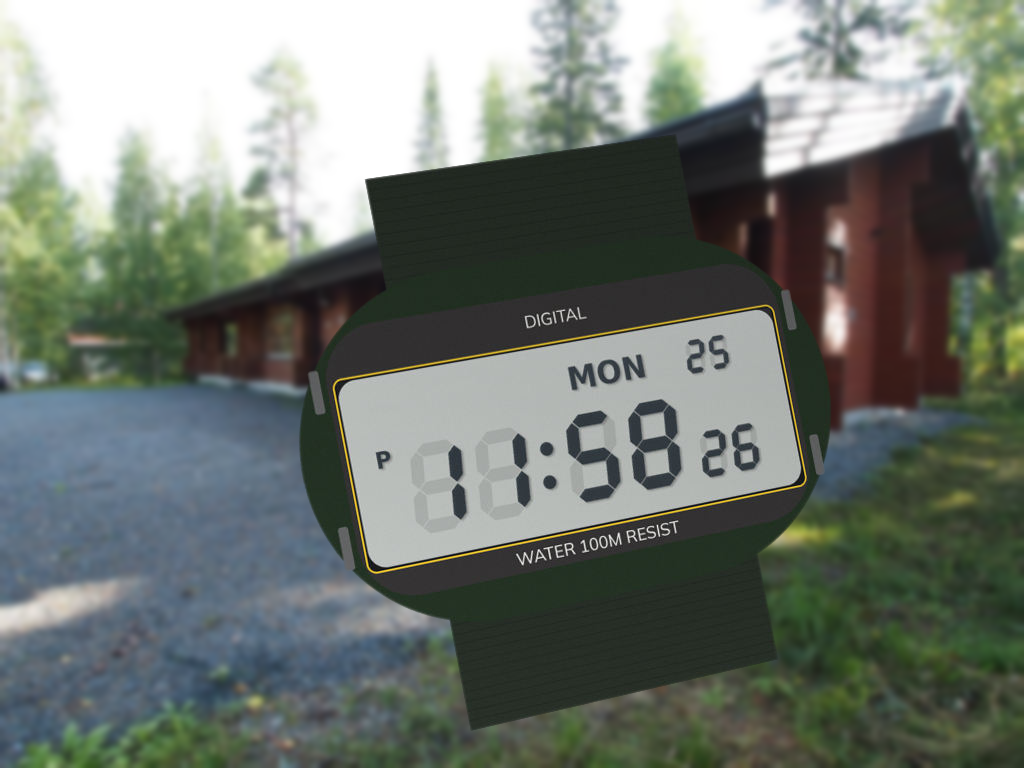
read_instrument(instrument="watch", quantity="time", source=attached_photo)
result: 11:58:26
